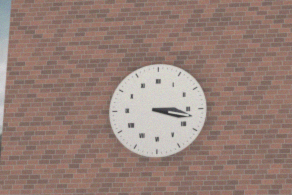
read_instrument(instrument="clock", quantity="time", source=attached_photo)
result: 3:17
